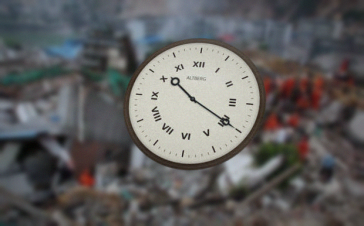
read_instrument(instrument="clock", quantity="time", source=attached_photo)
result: 10:20
